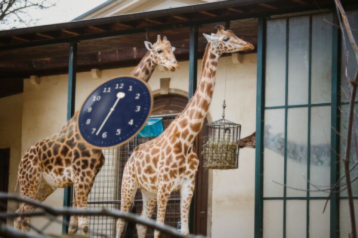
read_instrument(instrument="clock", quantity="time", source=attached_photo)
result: 12:33
